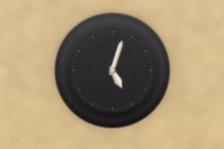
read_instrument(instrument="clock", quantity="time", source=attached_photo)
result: 5:03
